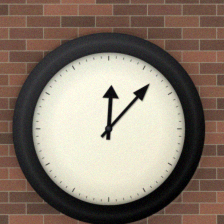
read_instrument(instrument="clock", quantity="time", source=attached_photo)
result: 12:07
